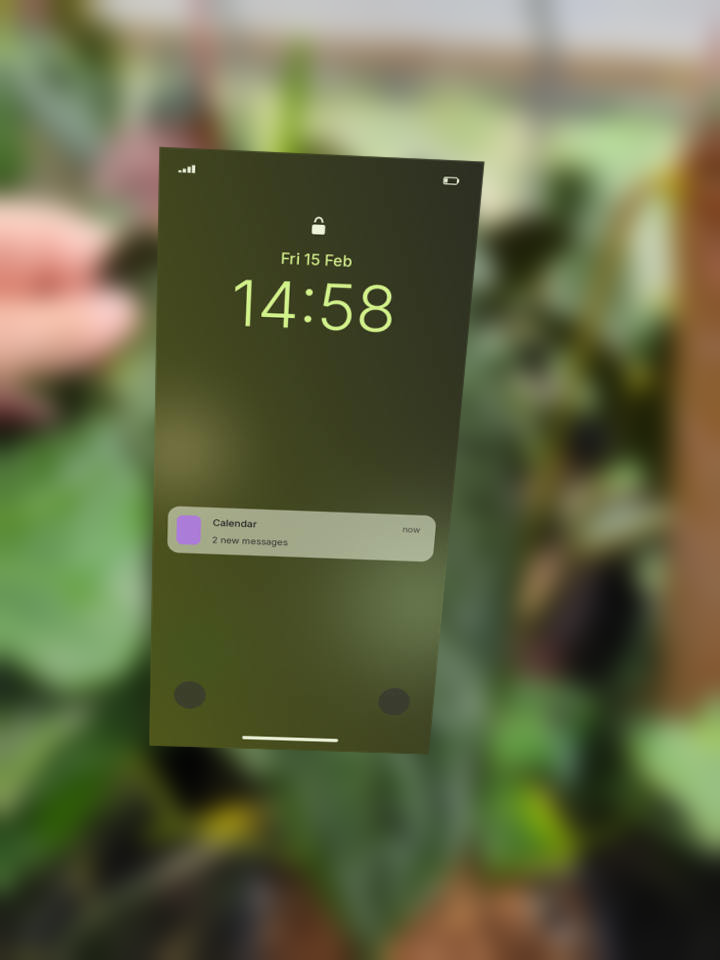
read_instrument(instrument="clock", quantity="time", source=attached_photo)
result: 14:58
